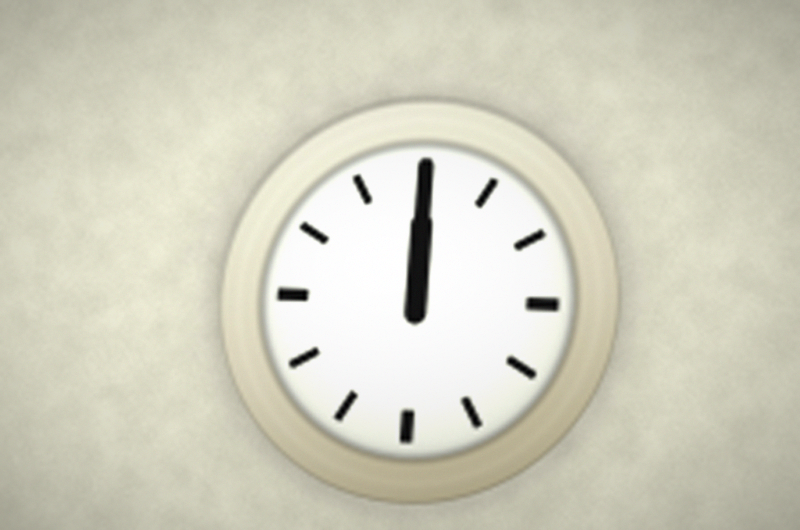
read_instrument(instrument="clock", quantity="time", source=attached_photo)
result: 12:00
